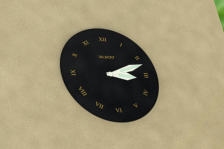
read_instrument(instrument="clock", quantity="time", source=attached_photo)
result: 3:12
